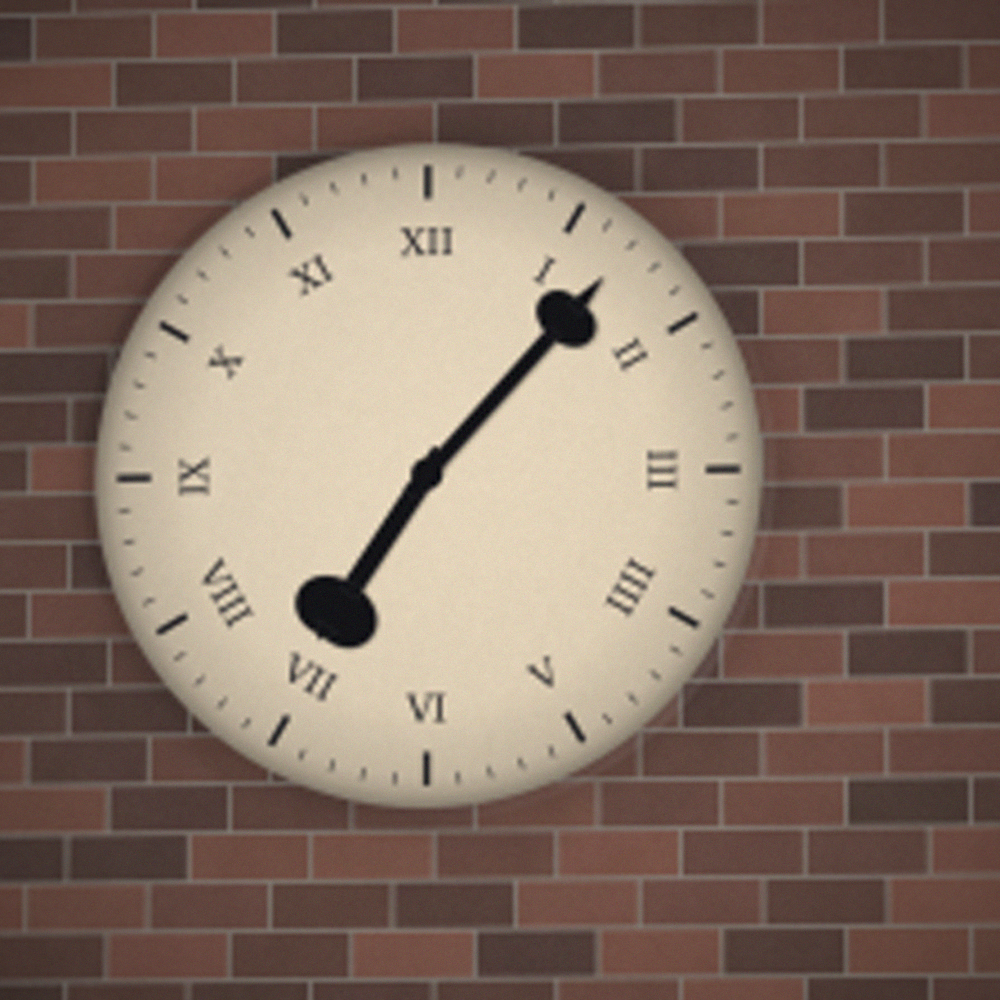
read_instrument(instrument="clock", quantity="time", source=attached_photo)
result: 7:07
